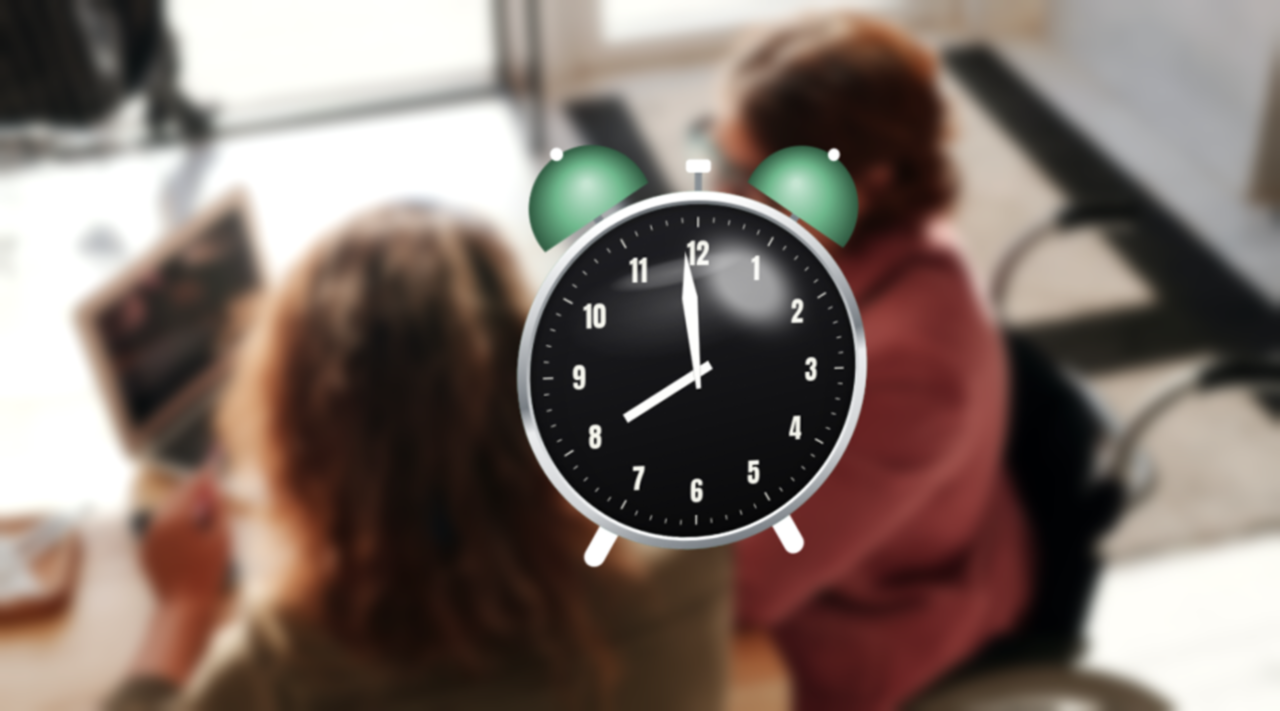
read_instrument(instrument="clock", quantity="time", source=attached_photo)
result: 7:59
